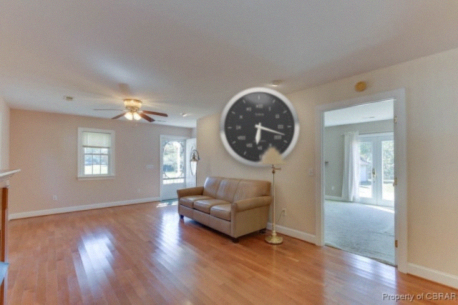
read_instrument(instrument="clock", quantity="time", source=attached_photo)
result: 6:18
